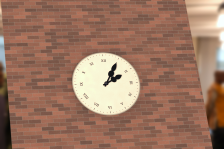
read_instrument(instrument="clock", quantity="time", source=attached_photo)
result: 2:05
